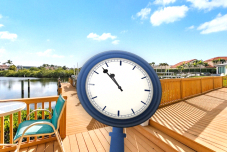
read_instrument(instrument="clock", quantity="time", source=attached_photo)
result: 10:53
